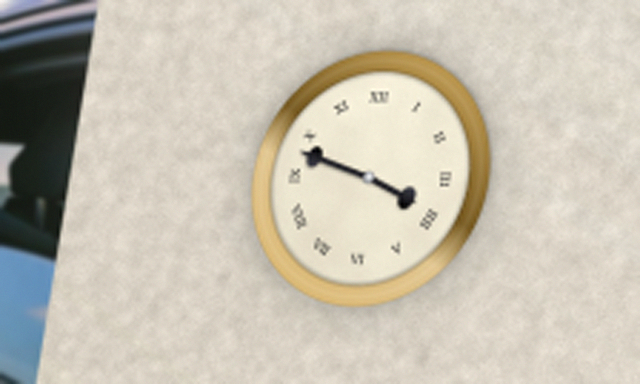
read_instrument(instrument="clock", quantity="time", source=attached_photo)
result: 3:48
